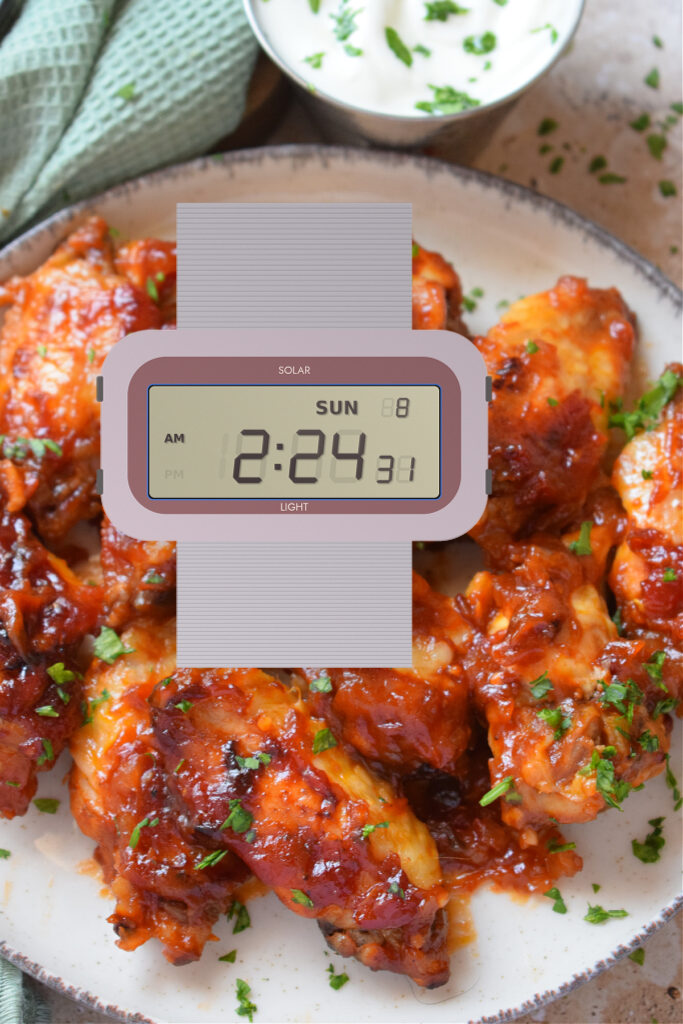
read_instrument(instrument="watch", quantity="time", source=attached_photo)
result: 2:24:31
